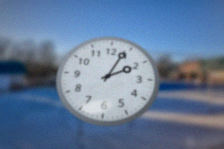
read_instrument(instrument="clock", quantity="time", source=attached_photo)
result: 2:04
